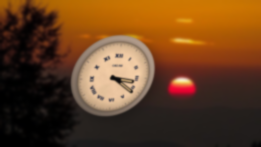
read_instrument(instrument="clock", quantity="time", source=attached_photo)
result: 3:21
